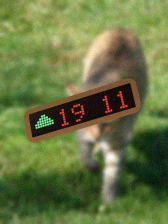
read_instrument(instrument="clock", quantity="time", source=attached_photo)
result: 19:11
